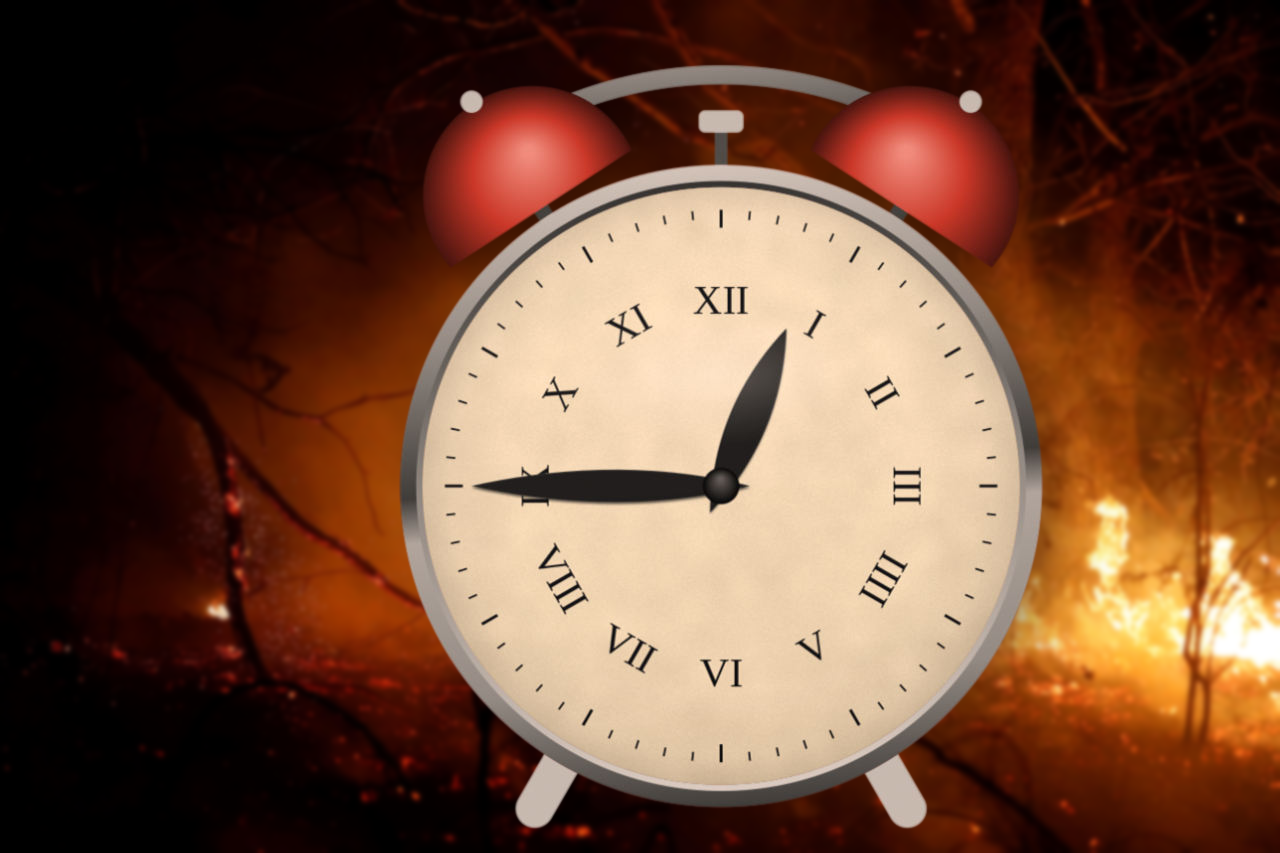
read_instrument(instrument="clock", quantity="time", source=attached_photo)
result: 12:45
